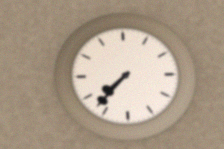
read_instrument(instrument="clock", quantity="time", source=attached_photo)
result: 7:37
